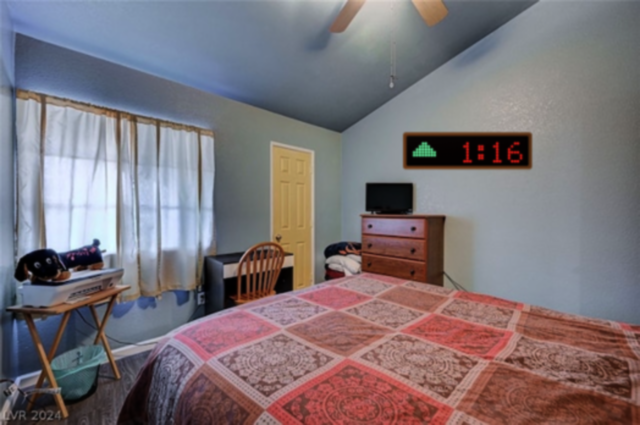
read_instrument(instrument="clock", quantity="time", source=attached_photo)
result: 1:16
